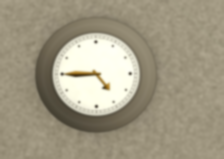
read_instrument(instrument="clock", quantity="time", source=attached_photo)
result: 4:45
